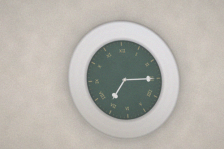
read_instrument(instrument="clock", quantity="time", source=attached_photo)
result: 7:15
